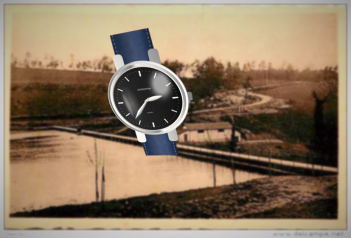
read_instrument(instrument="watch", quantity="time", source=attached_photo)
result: 2:37
